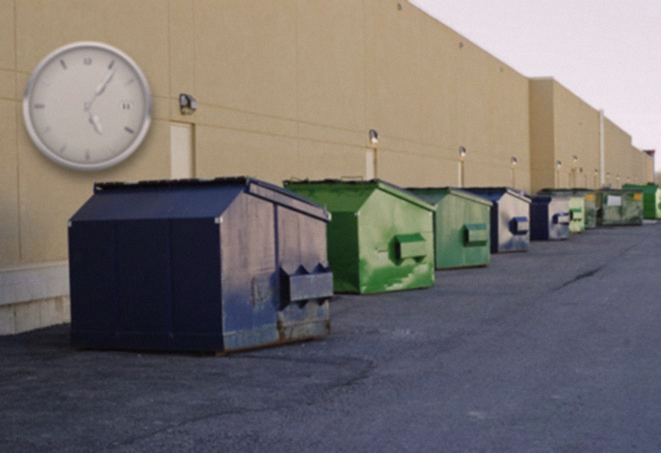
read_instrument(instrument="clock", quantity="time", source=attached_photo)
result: 5:06
